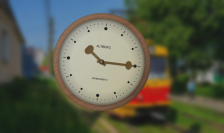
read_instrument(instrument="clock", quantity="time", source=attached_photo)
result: 10:15
